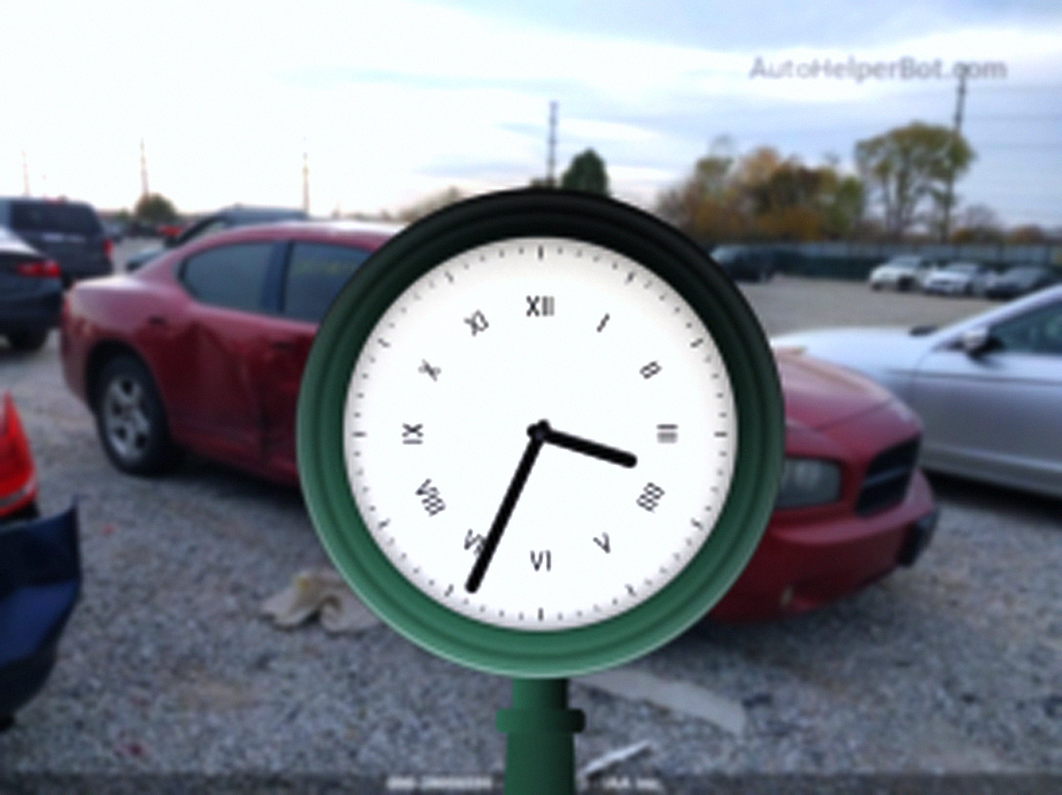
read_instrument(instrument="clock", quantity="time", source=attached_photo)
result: 3:34
